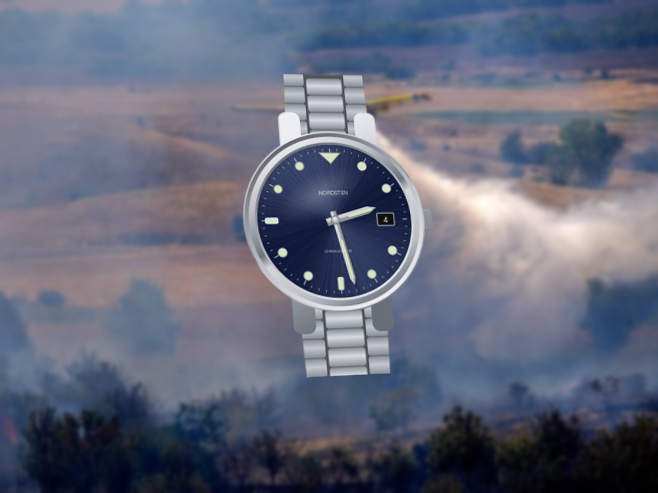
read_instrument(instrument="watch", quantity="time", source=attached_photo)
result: 2:28
